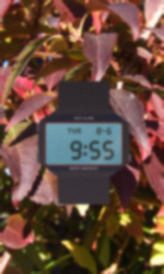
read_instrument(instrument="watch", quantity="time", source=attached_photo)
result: 9:55
